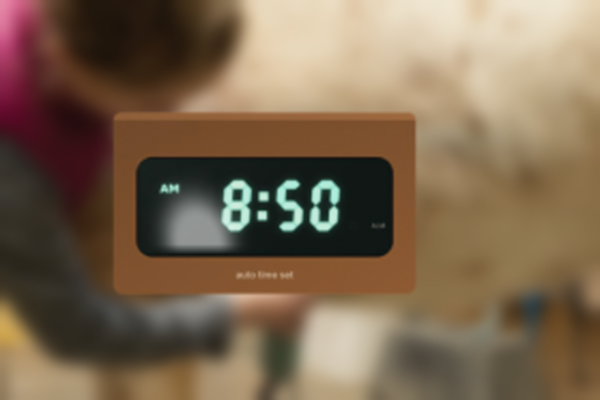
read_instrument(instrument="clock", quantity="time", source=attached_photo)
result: 8:50
